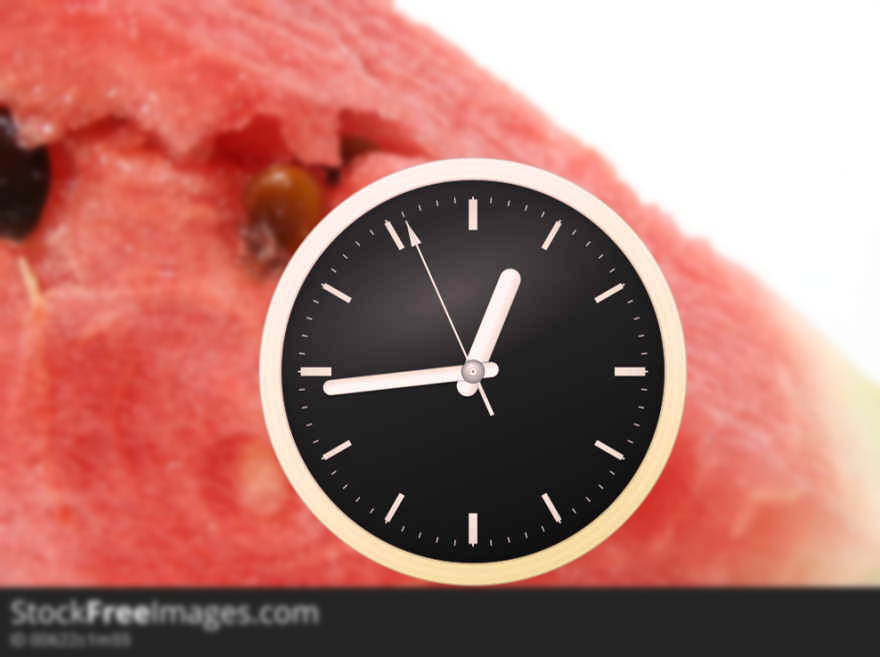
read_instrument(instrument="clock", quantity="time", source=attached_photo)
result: 12:43:56
